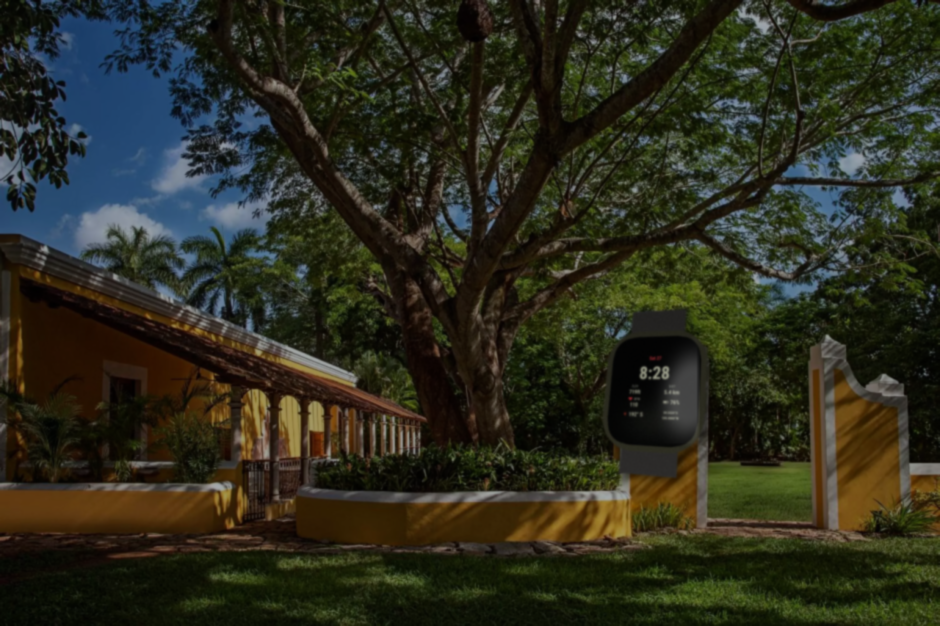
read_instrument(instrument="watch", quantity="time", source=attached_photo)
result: 8:28
